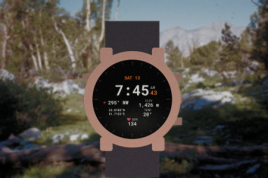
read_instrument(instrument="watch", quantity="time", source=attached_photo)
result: 7:45
